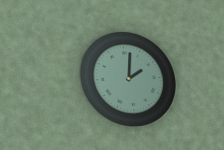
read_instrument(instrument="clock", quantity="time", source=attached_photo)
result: 2:02
